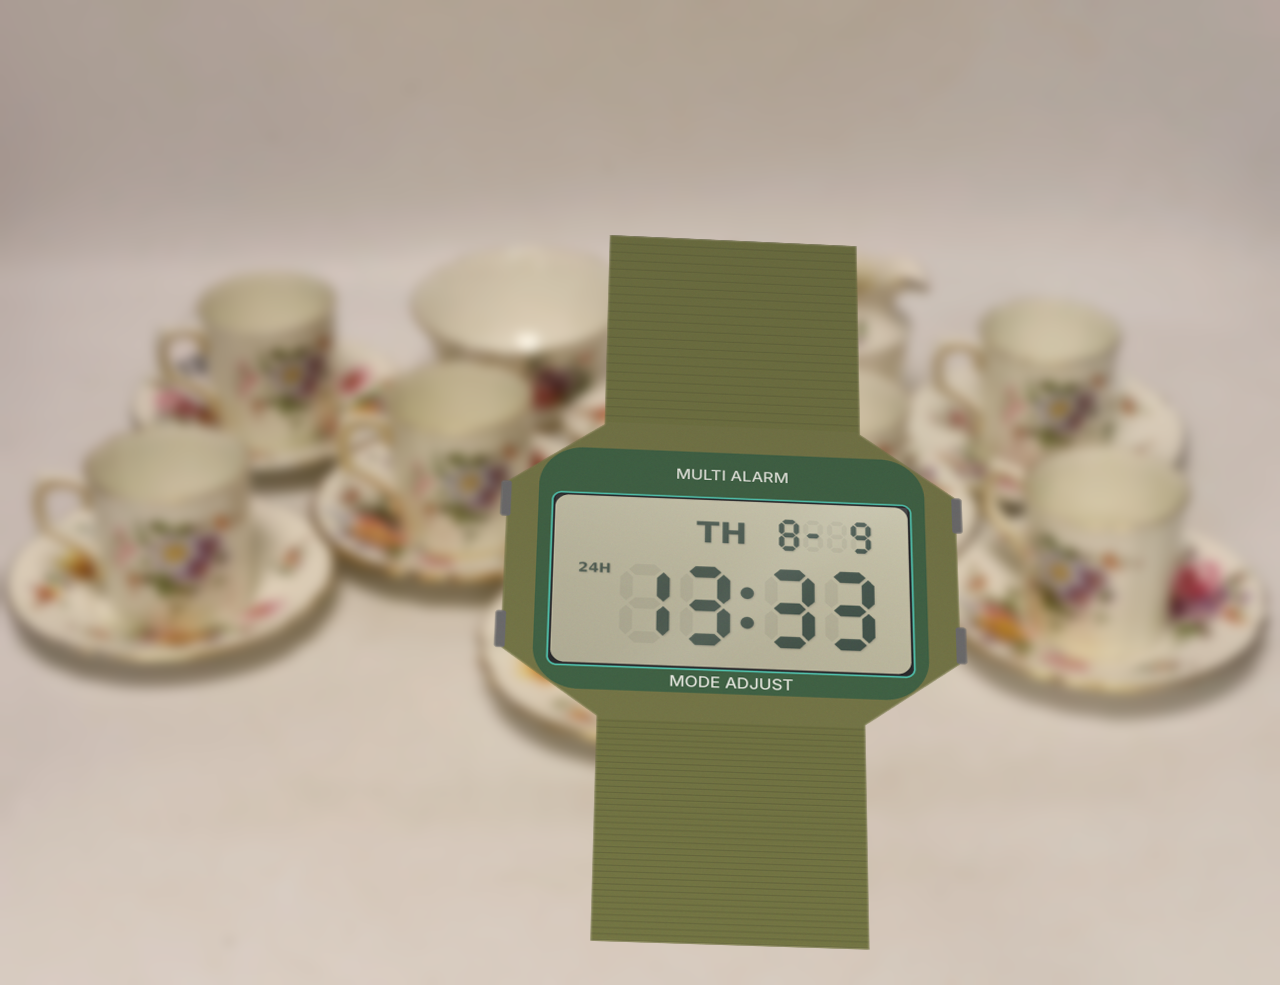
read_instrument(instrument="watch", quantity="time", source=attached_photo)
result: 13:33
